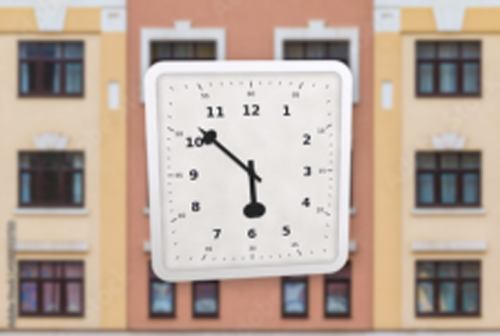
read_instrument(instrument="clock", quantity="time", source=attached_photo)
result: 5:52
